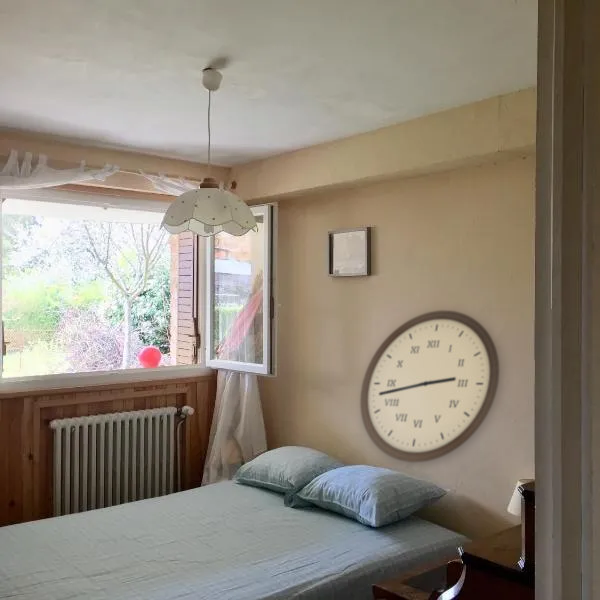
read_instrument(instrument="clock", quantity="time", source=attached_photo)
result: 2:43
